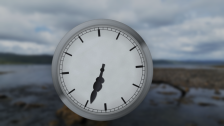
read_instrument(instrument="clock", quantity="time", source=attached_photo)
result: 6:34
